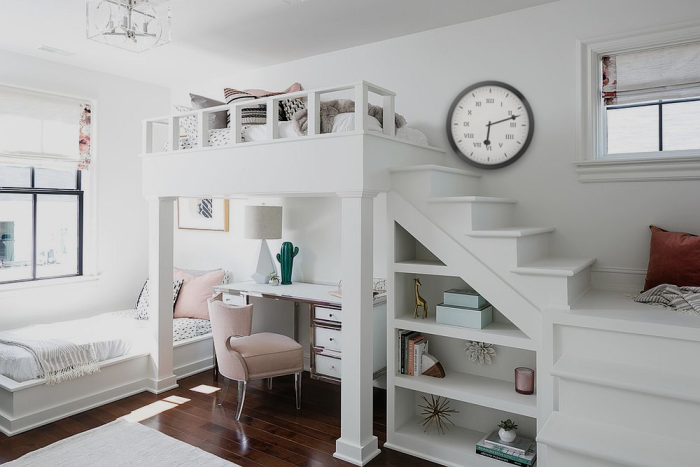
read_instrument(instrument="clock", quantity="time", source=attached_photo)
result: 6:12
